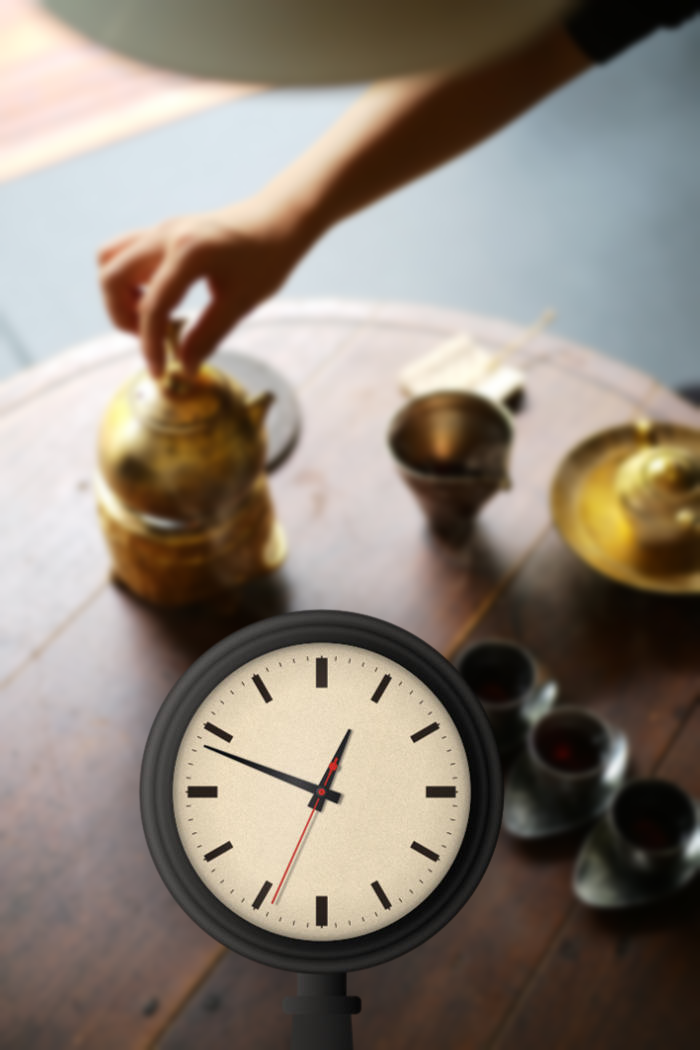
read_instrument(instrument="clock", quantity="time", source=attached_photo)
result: 12:48:34
